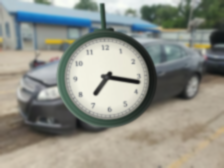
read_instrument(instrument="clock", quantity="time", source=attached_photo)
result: 7:17
